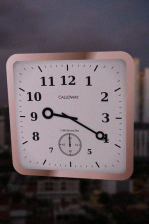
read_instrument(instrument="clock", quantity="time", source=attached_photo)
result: 9:20
